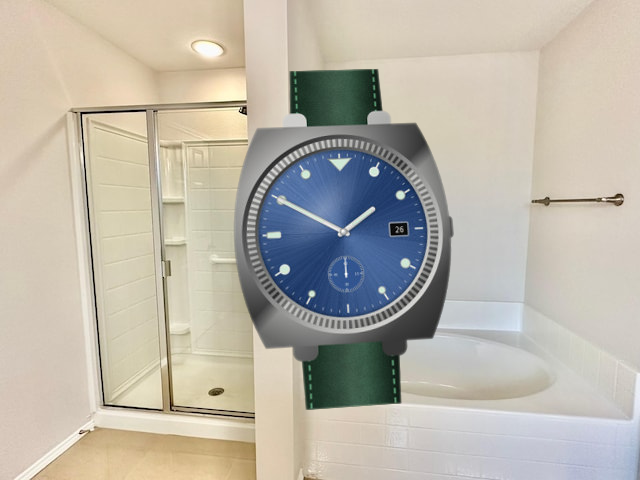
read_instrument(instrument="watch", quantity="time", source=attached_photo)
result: 1:50
